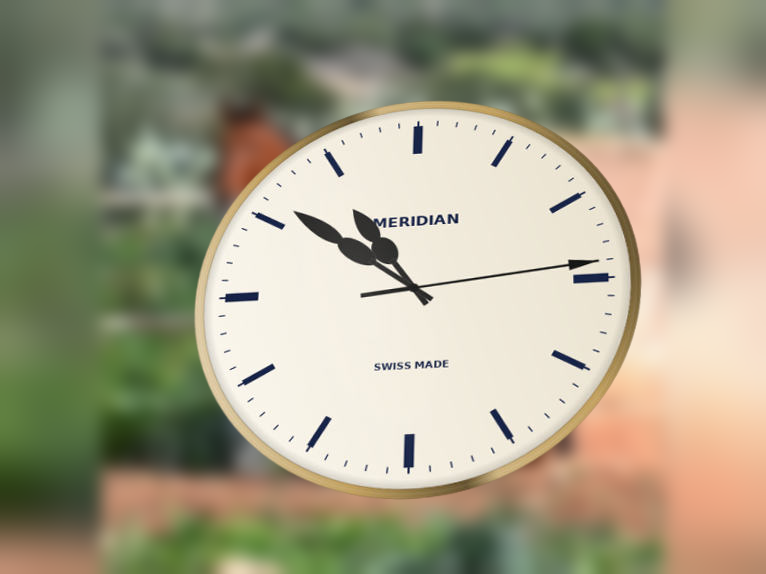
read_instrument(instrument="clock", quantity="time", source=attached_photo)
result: 10:51:14
